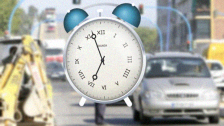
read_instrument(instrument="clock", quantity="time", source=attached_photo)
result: 6:57
